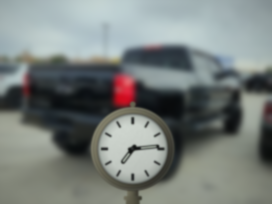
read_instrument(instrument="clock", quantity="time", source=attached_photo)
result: 7:14
